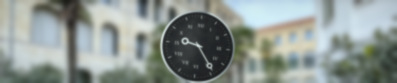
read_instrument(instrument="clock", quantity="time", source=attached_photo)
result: 9:24
